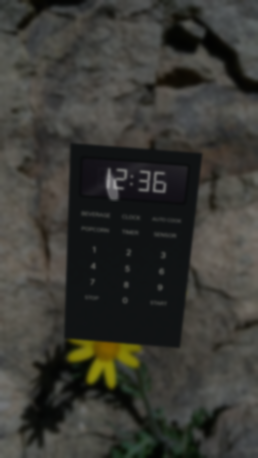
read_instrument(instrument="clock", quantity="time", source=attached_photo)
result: 12:36
